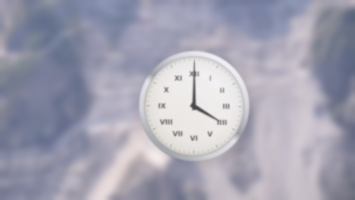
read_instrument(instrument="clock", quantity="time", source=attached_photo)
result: 4:00
